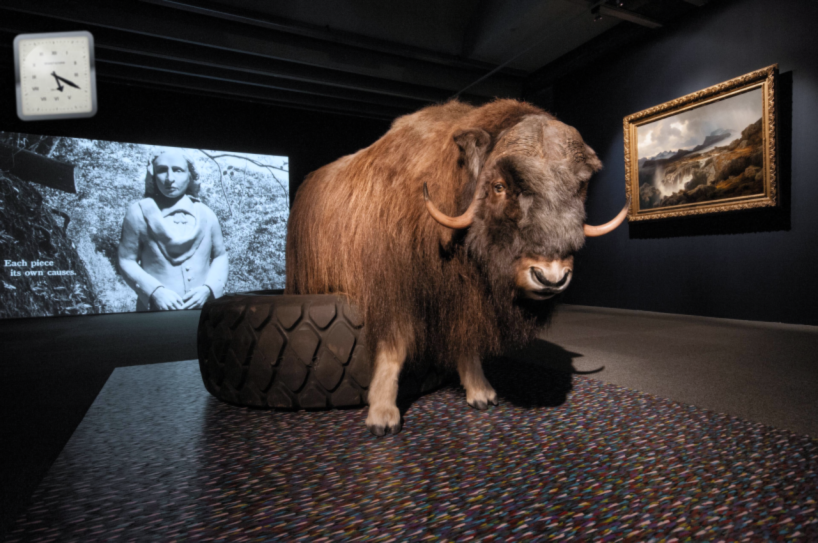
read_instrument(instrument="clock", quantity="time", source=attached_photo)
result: 5:20
